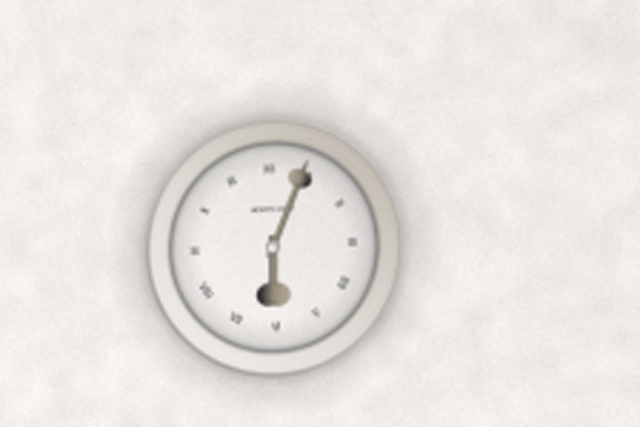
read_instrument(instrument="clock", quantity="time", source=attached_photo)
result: 6:04
